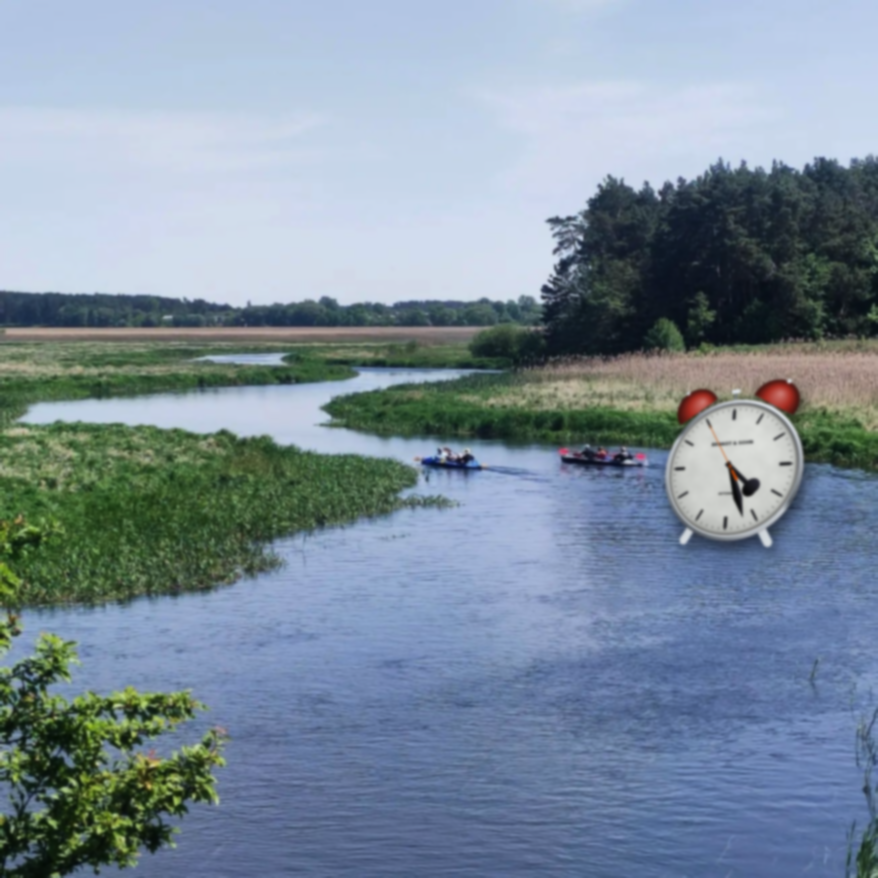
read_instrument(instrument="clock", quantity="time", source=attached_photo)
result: 4:26:55
